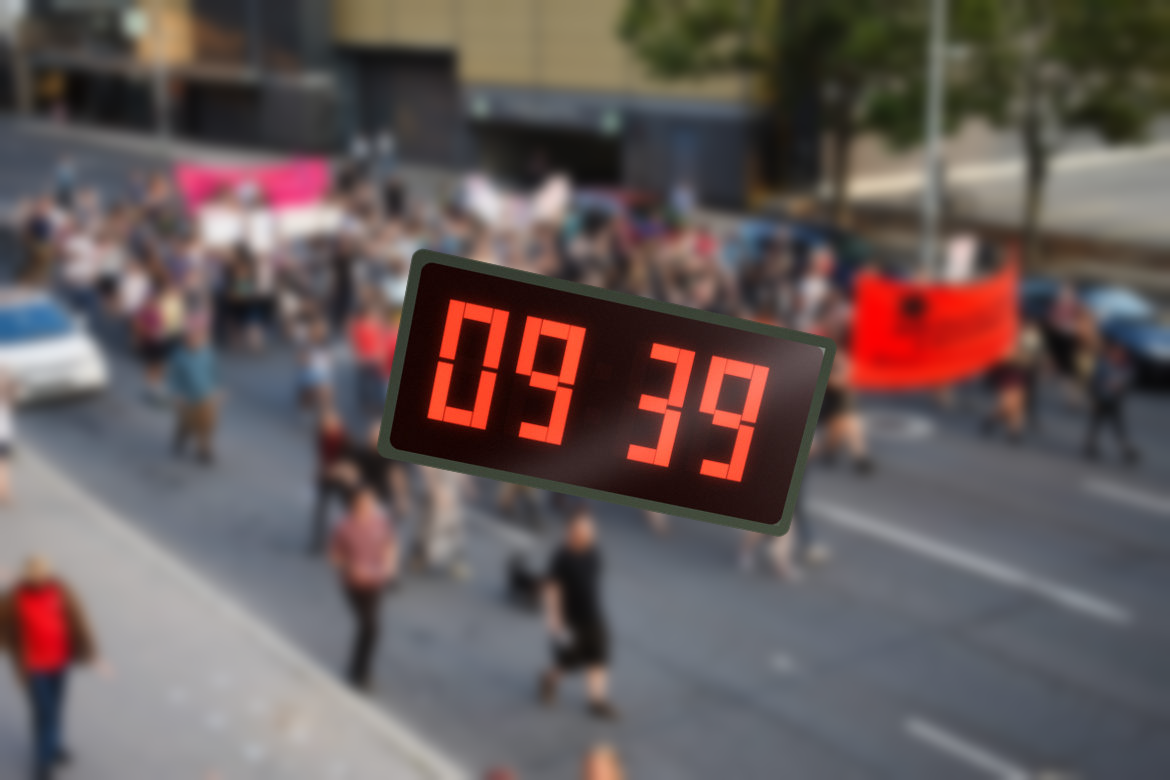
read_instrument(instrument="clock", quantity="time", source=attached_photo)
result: 9:39
